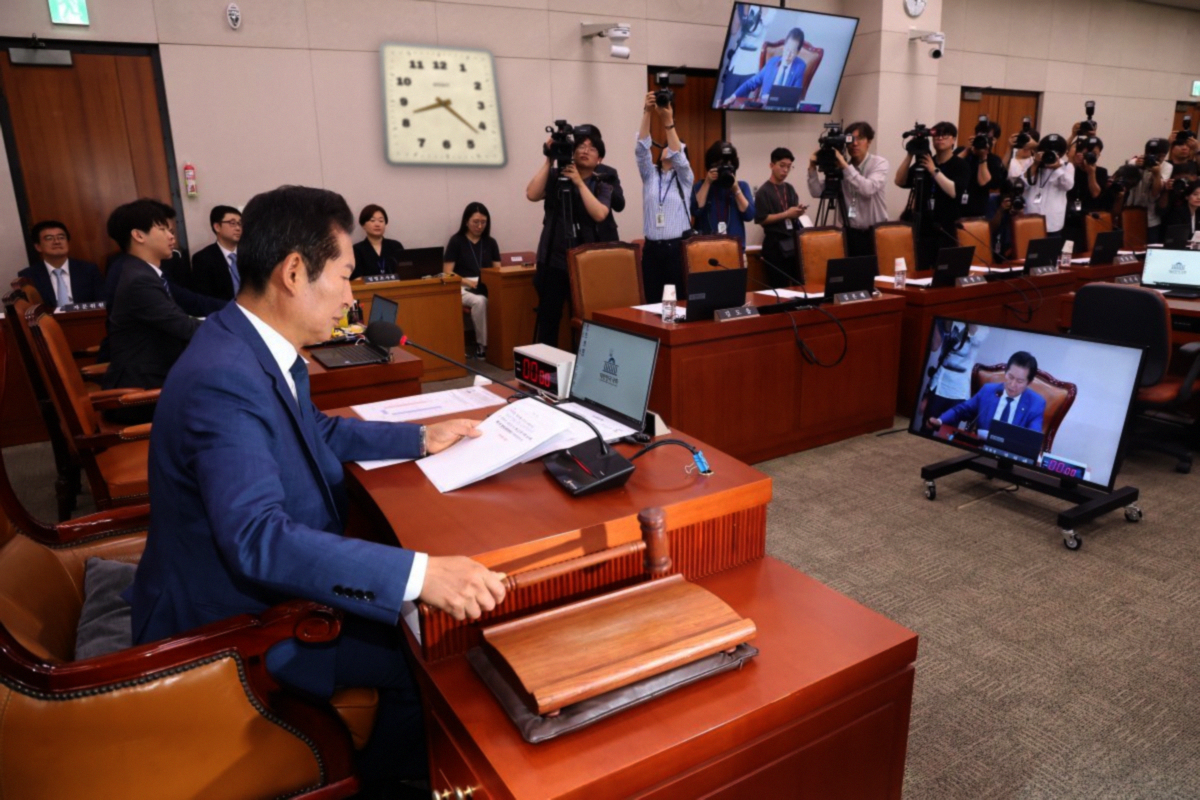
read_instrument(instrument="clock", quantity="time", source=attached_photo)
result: 8:22
